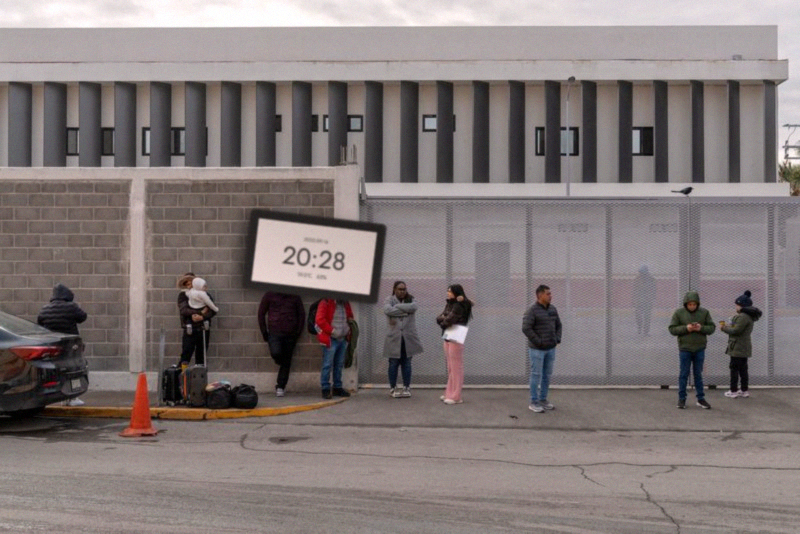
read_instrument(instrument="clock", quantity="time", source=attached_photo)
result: 20:28
